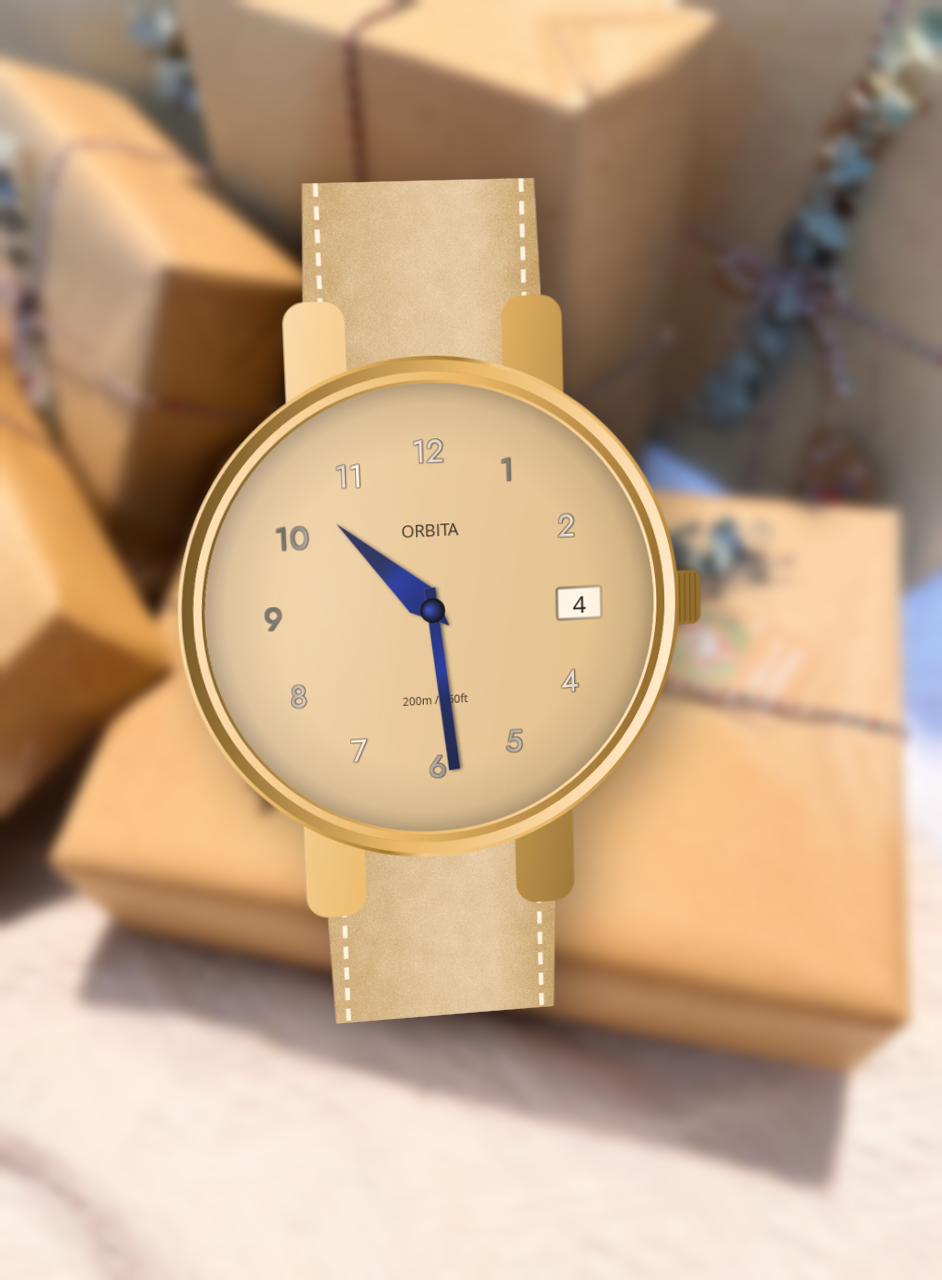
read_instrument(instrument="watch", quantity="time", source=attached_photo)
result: 10:29
